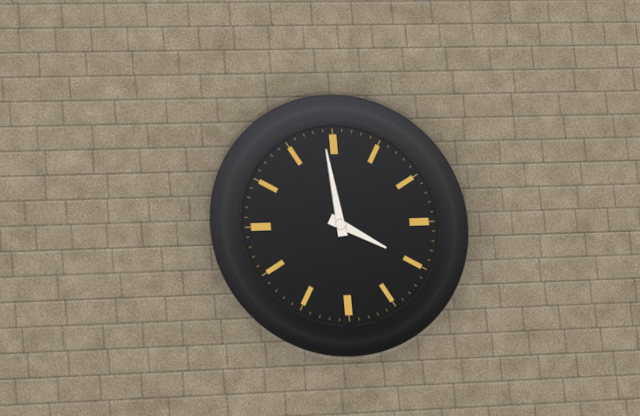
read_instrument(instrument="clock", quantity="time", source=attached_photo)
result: 3:59
